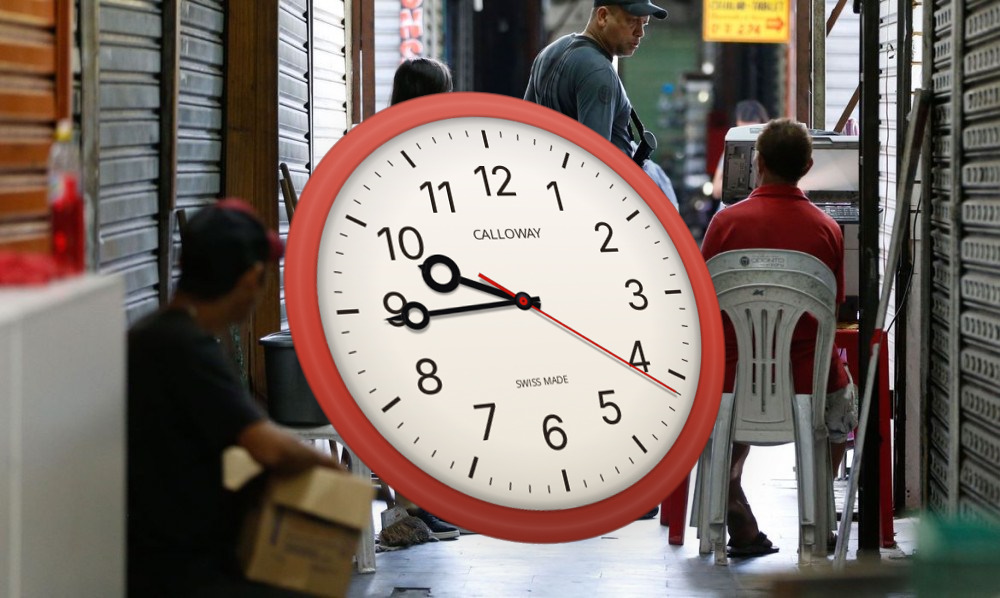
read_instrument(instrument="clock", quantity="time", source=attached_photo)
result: 9:44:21
